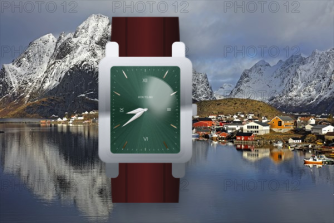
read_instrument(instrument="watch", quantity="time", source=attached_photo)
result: 8:39
